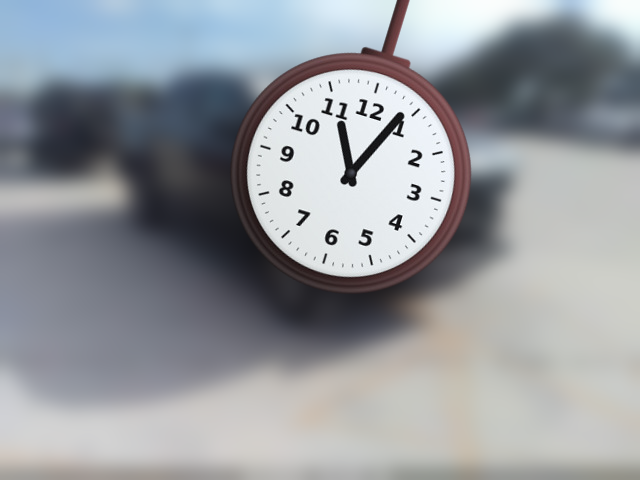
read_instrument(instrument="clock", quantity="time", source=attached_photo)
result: 11:04
